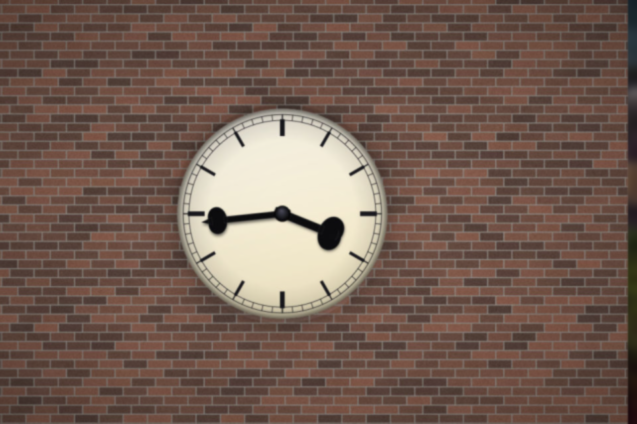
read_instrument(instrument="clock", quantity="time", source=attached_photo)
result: 3:44
